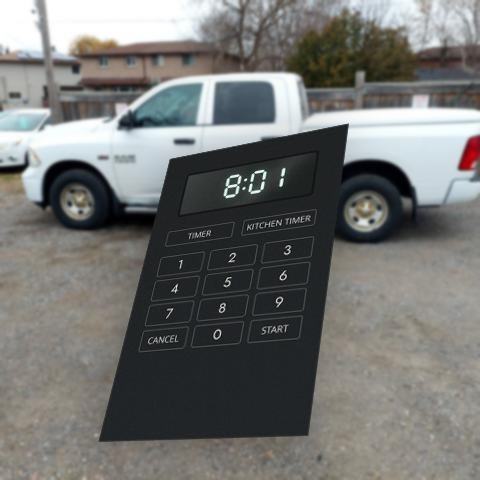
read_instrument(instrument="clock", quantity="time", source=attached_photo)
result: 8:01
